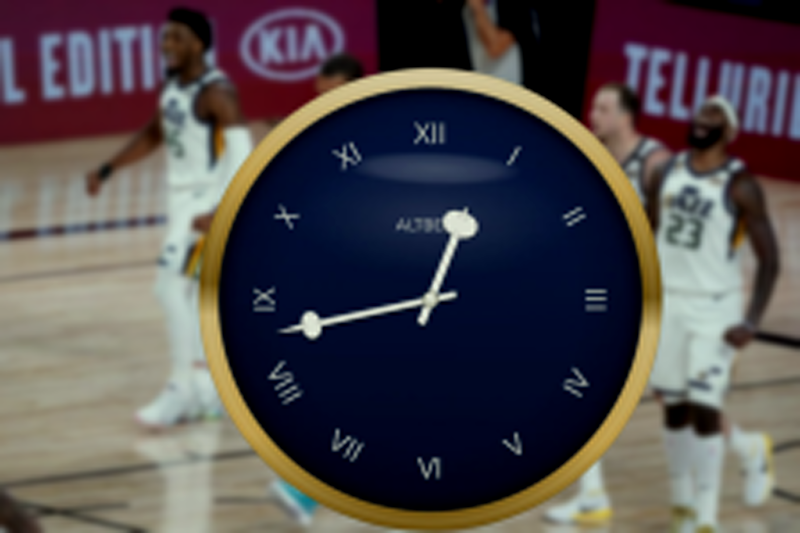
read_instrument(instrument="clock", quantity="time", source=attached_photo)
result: 12:43
